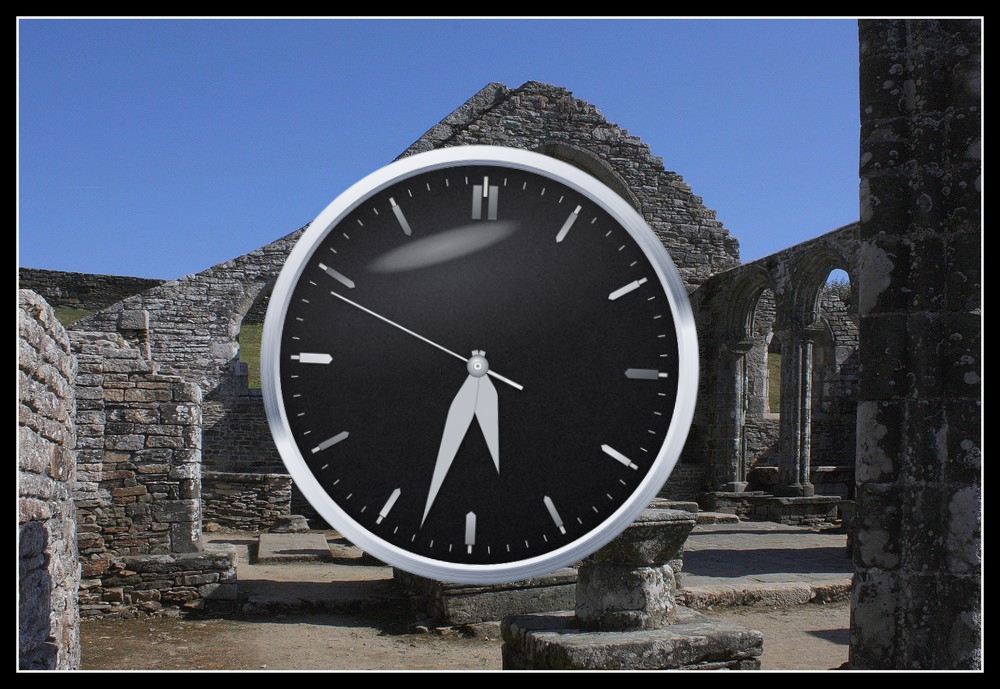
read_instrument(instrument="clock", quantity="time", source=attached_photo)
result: 5:32:49
